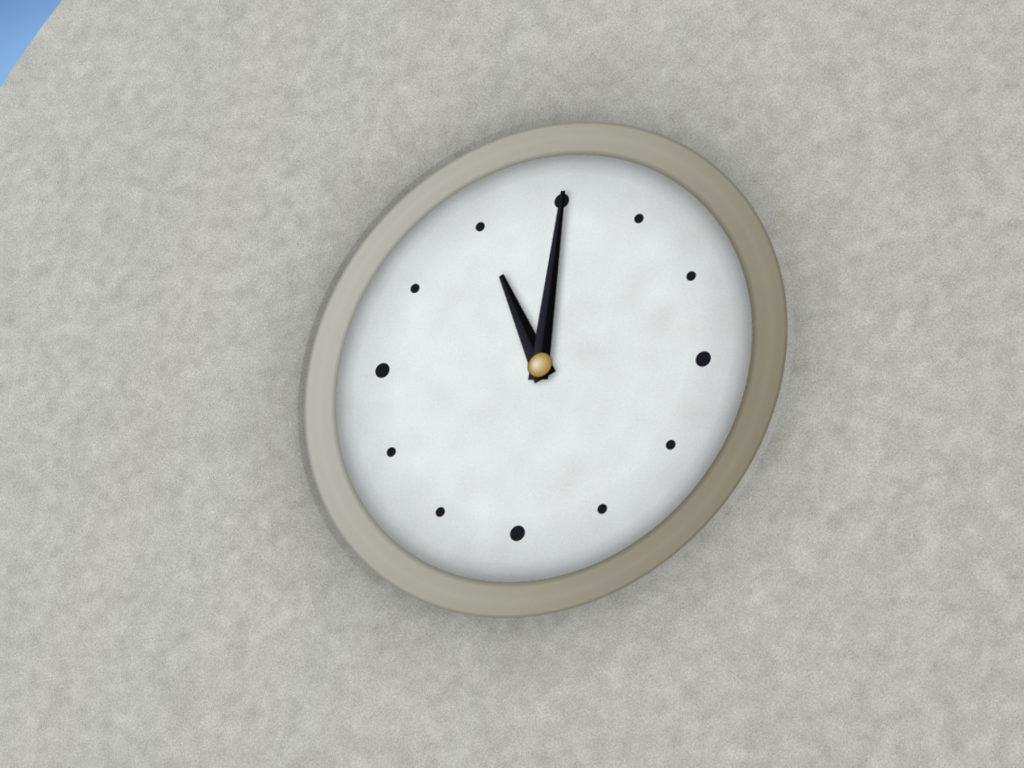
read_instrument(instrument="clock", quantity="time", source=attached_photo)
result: 11:00
